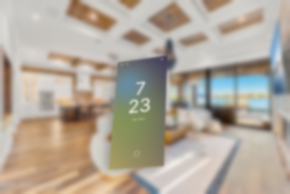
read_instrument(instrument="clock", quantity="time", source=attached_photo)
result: 7:23
